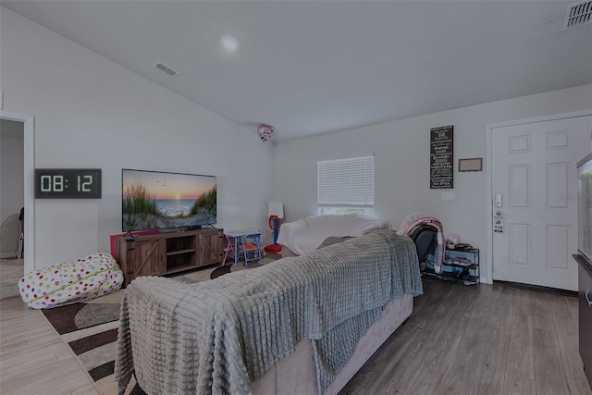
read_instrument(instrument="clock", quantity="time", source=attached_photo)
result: 8:12
